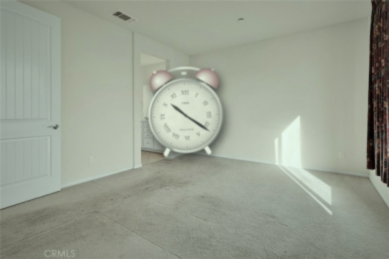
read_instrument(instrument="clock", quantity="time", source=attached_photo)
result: 10:21
